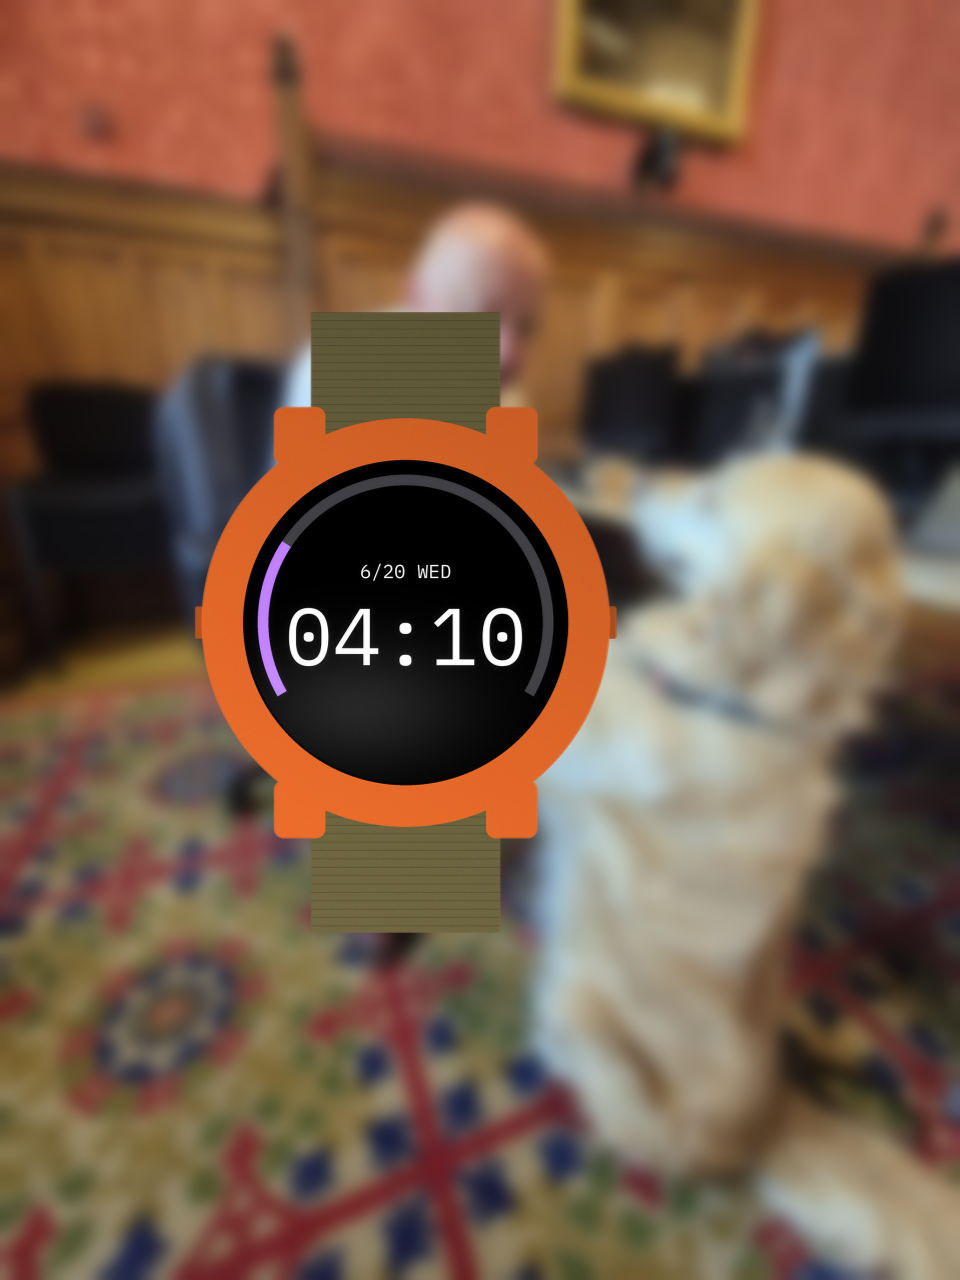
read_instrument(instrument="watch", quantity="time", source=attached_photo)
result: 4:10
